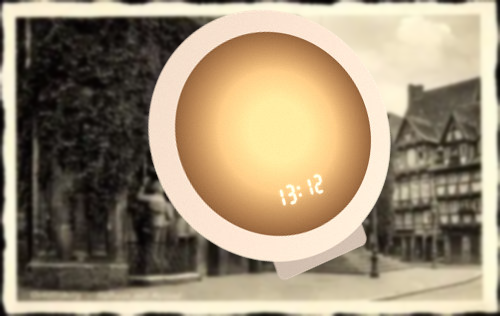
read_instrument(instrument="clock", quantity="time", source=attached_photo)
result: 13:12
